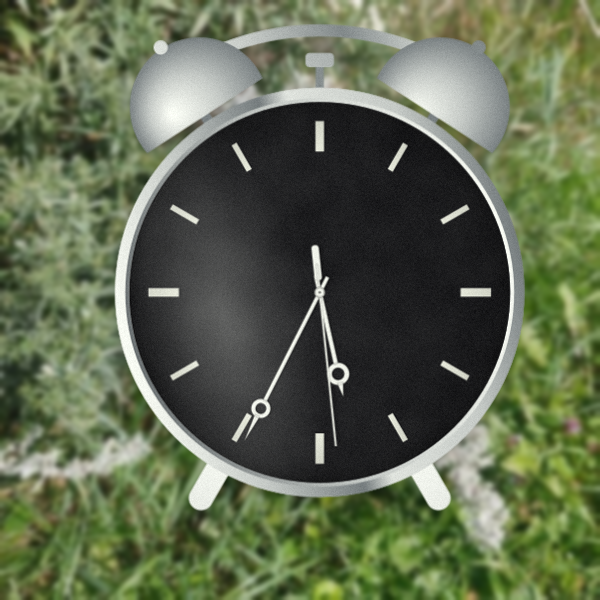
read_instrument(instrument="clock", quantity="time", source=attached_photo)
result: 5:34:29
